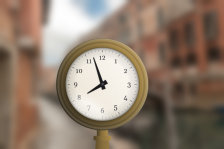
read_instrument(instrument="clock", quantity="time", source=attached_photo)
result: 7:57
